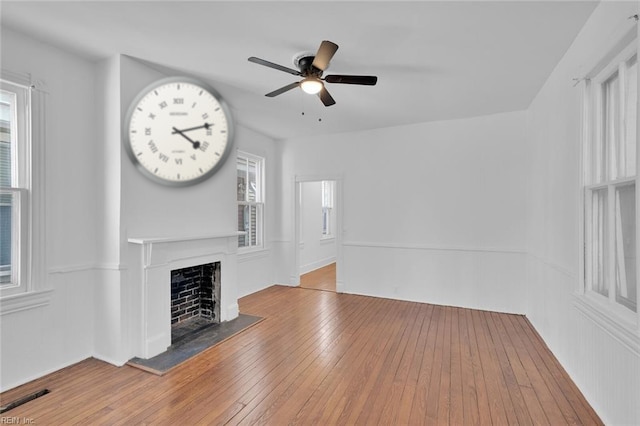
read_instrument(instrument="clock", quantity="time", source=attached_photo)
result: 4:13
